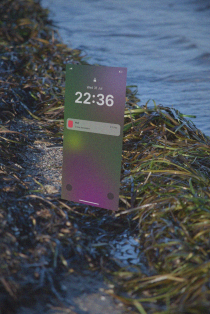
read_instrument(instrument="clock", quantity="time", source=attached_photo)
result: 22:36
